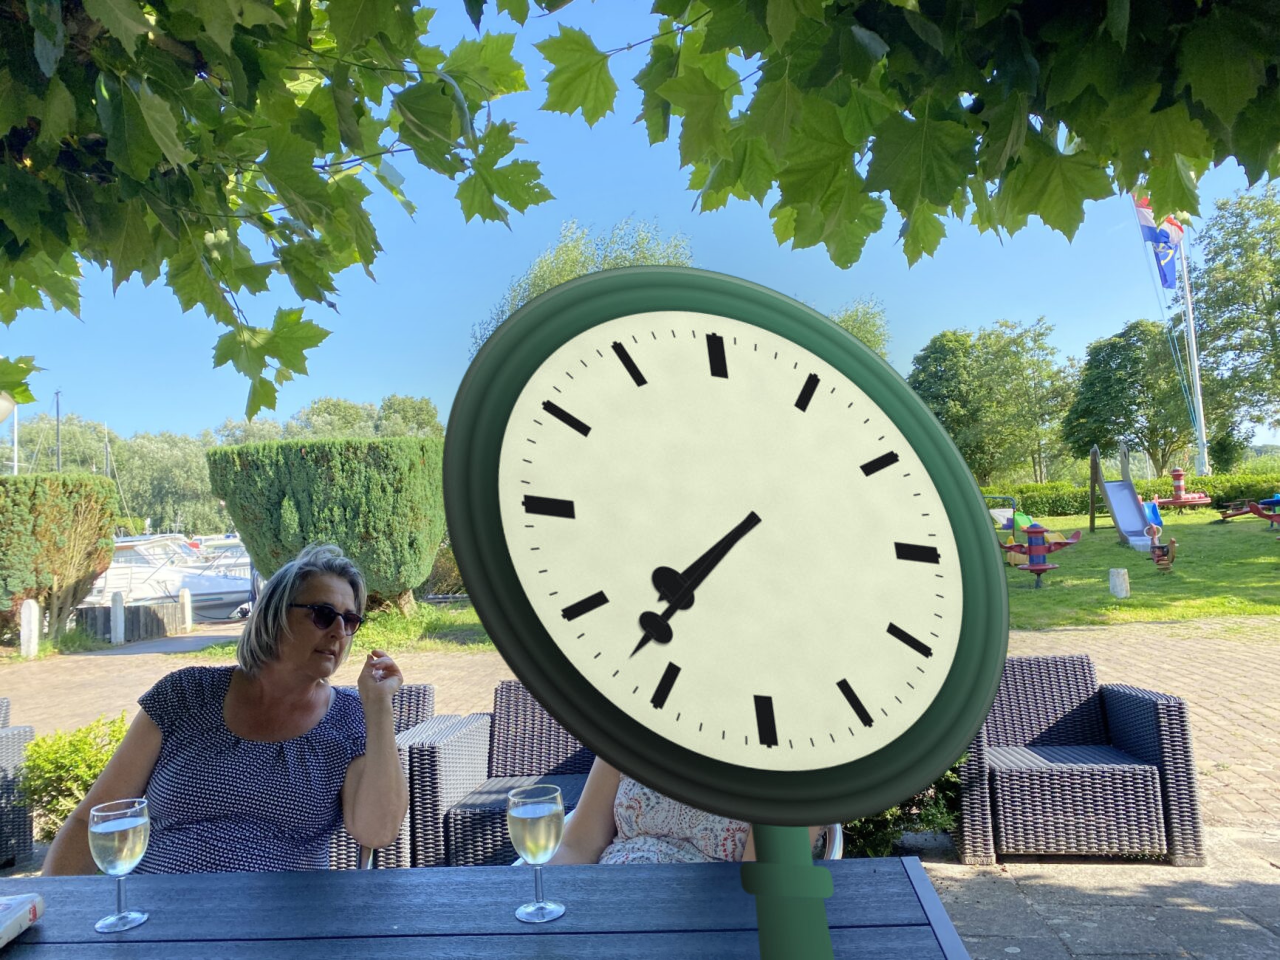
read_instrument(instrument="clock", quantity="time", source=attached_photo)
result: 7:37
